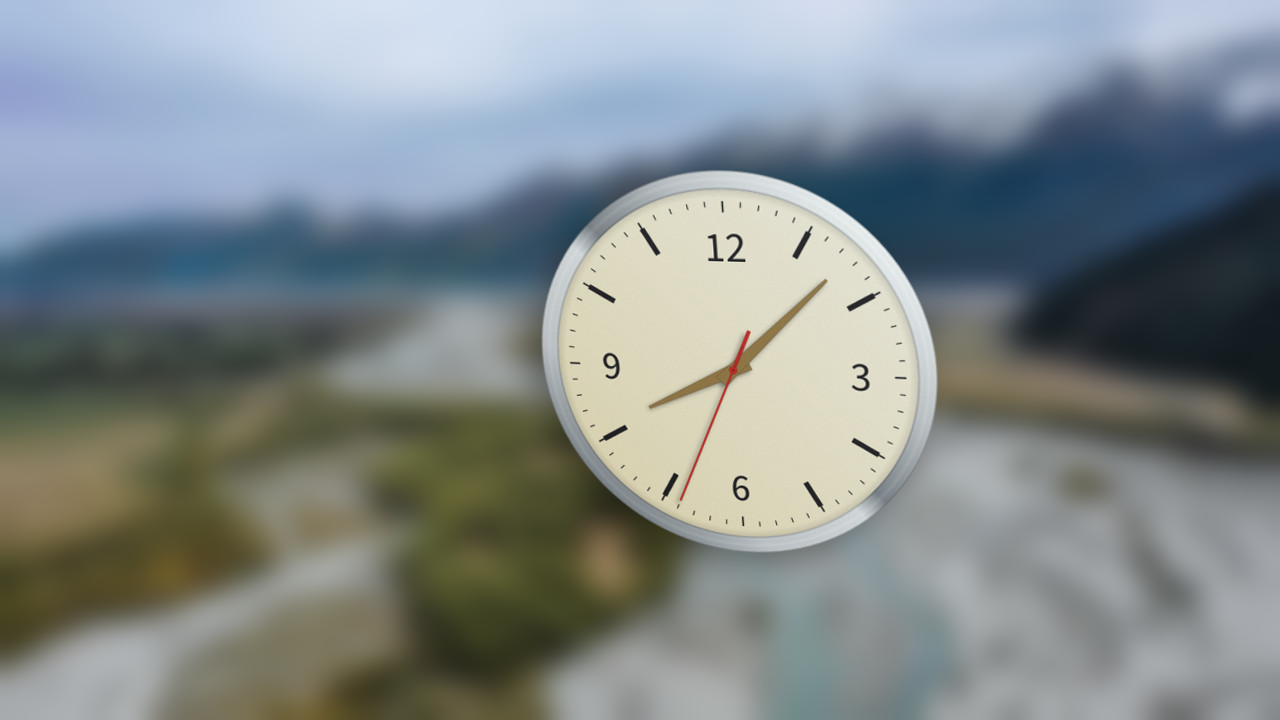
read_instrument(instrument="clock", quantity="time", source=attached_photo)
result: 8:07:34
